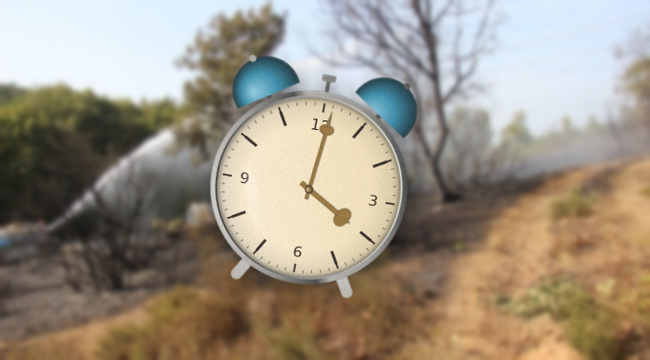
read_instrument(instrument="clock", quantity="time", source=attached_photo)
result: 4:01
